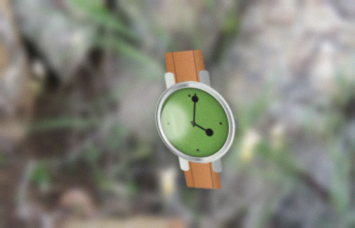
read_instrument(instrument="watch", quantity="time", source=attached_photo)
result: 4:02
